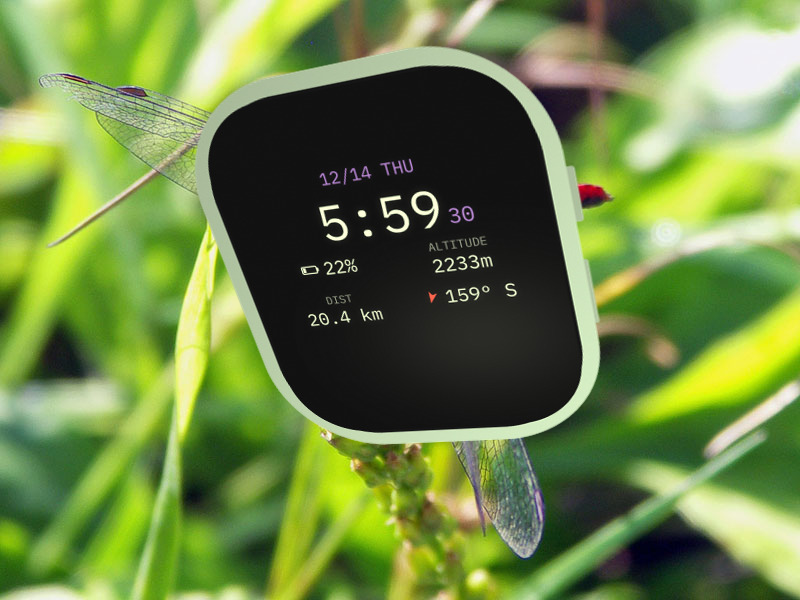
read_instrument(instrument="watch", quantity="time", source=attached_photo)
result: 5:59:30
